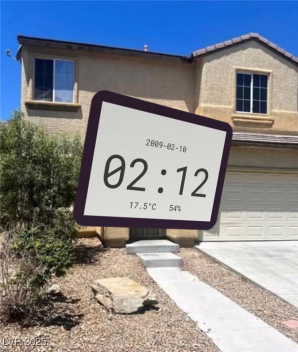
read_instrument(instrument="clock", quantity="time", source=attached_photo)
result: 2:12
